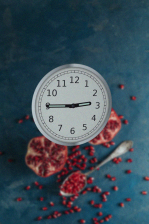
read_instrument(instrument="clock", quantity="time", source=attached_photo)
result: 2:45
